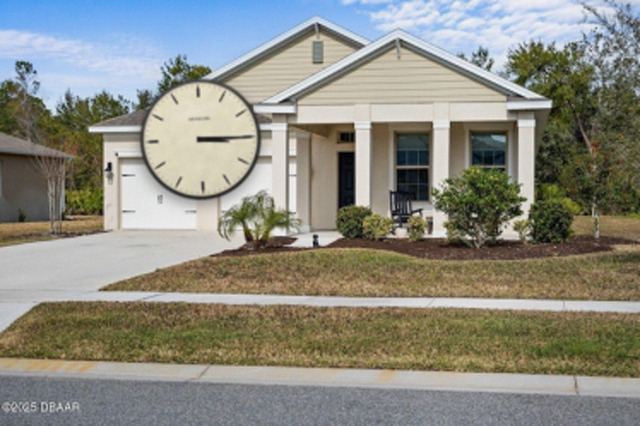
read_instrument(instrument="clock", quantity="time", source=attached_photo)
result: 3:15
